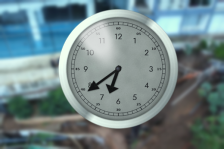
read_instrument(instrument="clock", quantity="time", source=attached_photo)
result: 6:39
